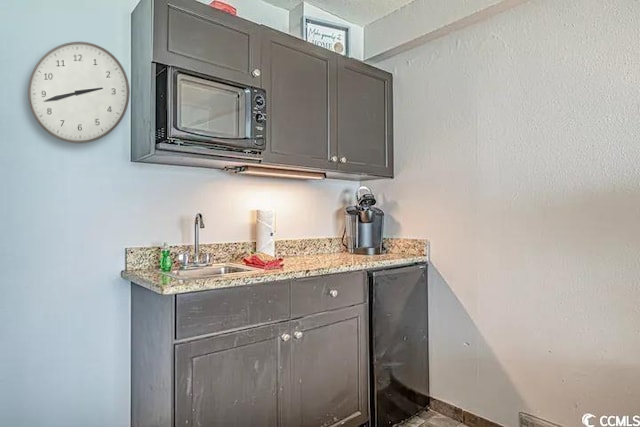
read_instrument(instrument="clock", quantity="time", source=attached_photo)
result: 2:43
